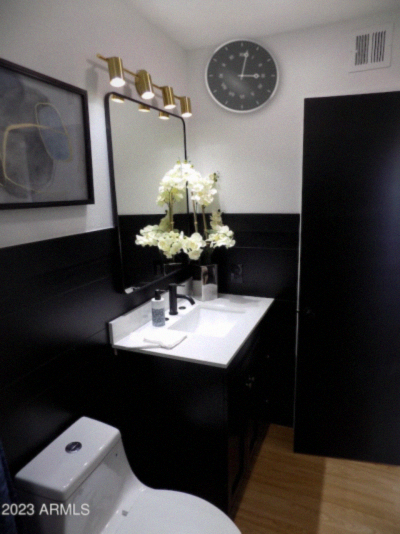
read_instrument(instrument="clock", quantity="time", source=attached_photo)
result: 3:02
